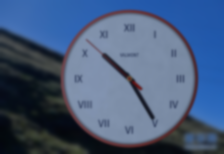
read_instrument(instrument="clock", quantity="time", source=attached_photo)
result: 10:24:52
